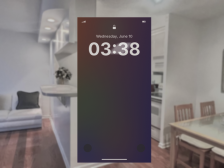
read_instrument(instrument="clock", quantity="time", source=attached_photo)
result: 3:38
